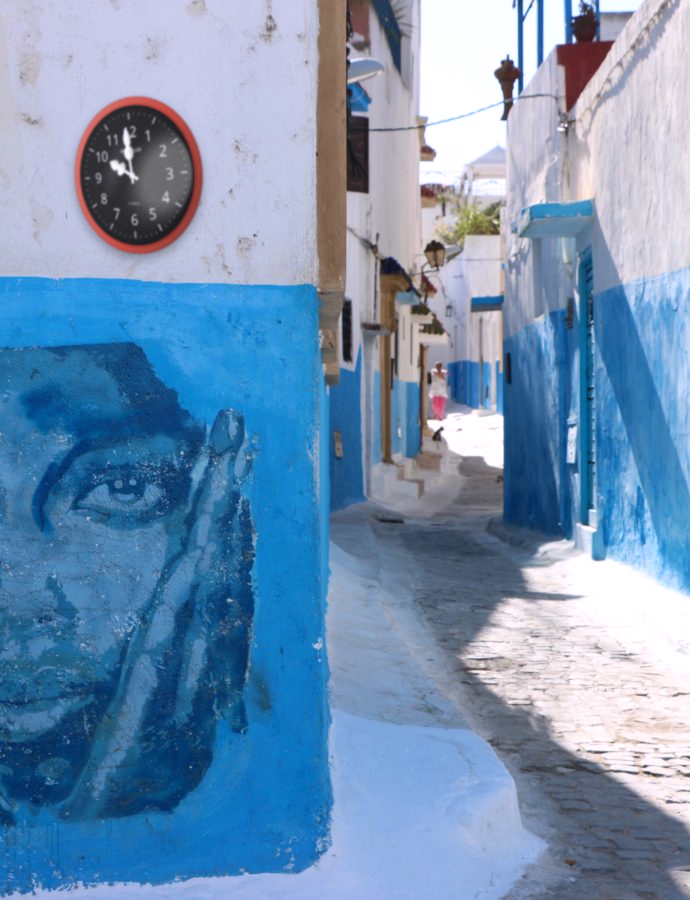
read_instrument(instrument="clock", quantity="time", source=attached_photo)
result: 9:59
